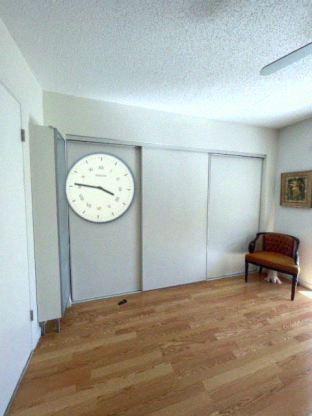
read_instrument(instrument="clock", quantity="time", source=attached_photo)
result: 3:46
